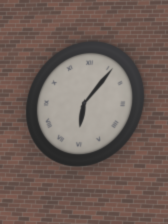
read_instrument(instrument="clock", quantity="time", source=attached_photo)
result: 6:06
